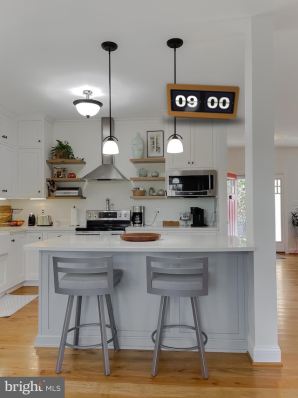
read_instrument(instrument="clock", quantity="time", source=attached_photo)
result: 9:00
